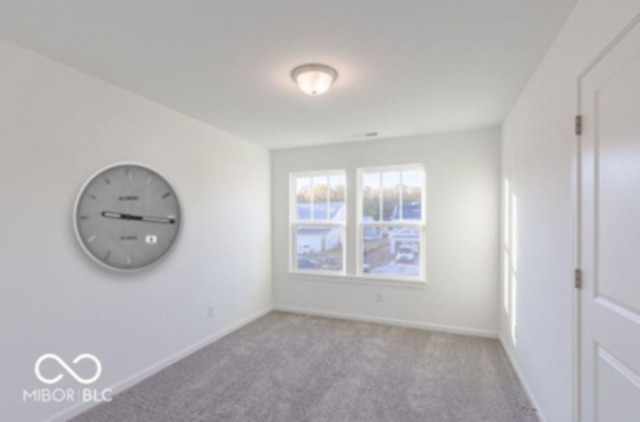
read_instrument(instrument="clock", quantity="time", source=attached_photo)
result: 9:16
